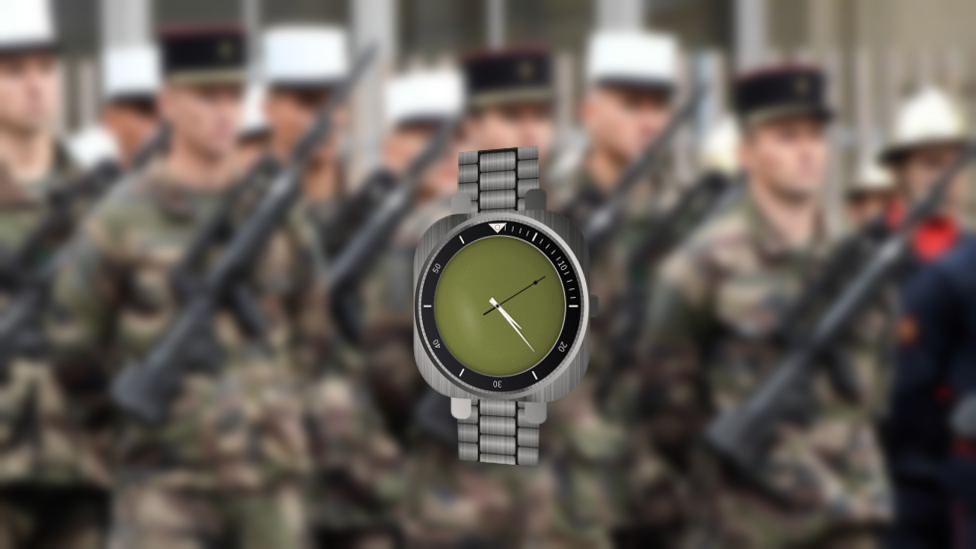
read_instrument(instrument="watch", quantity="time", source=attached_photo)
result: 4:23:10
